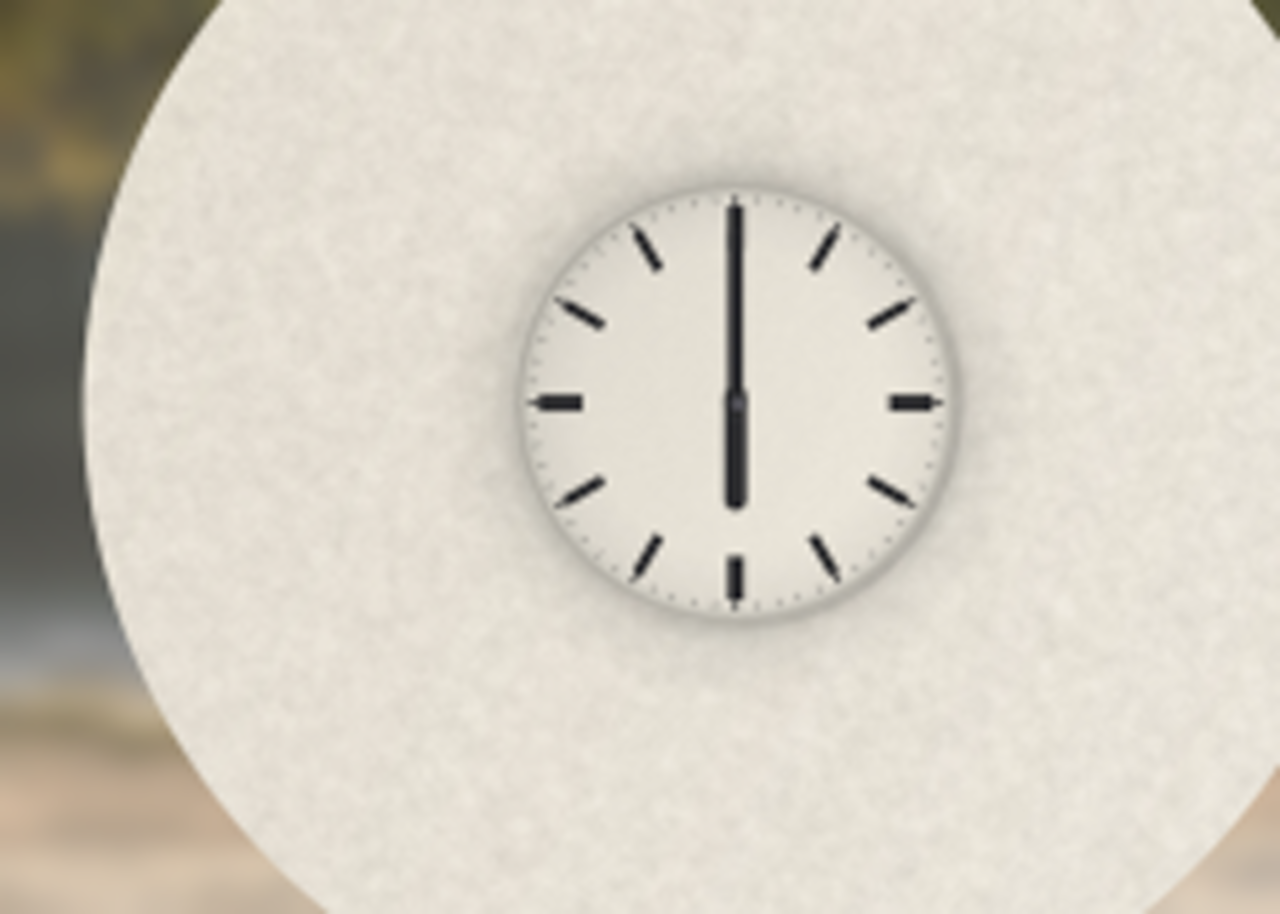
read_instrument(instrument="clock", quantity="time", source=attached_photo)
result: 6:00
